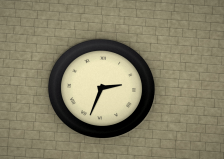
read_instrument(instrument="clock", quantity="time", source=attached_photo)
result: 2:33
